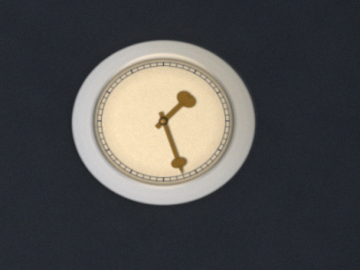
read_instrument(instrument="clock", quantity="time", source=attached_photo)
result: 1:27
